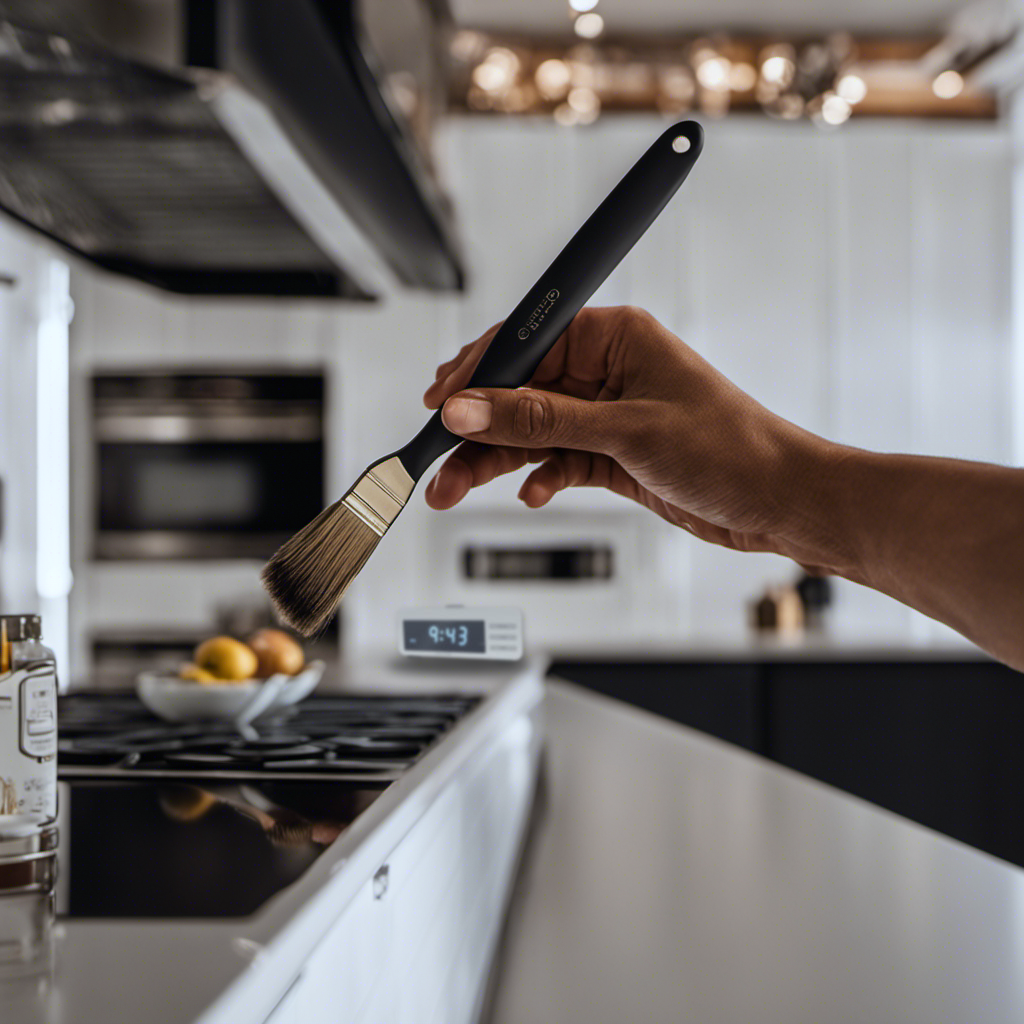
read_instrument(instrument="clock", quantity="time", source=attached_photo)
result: 9:43
